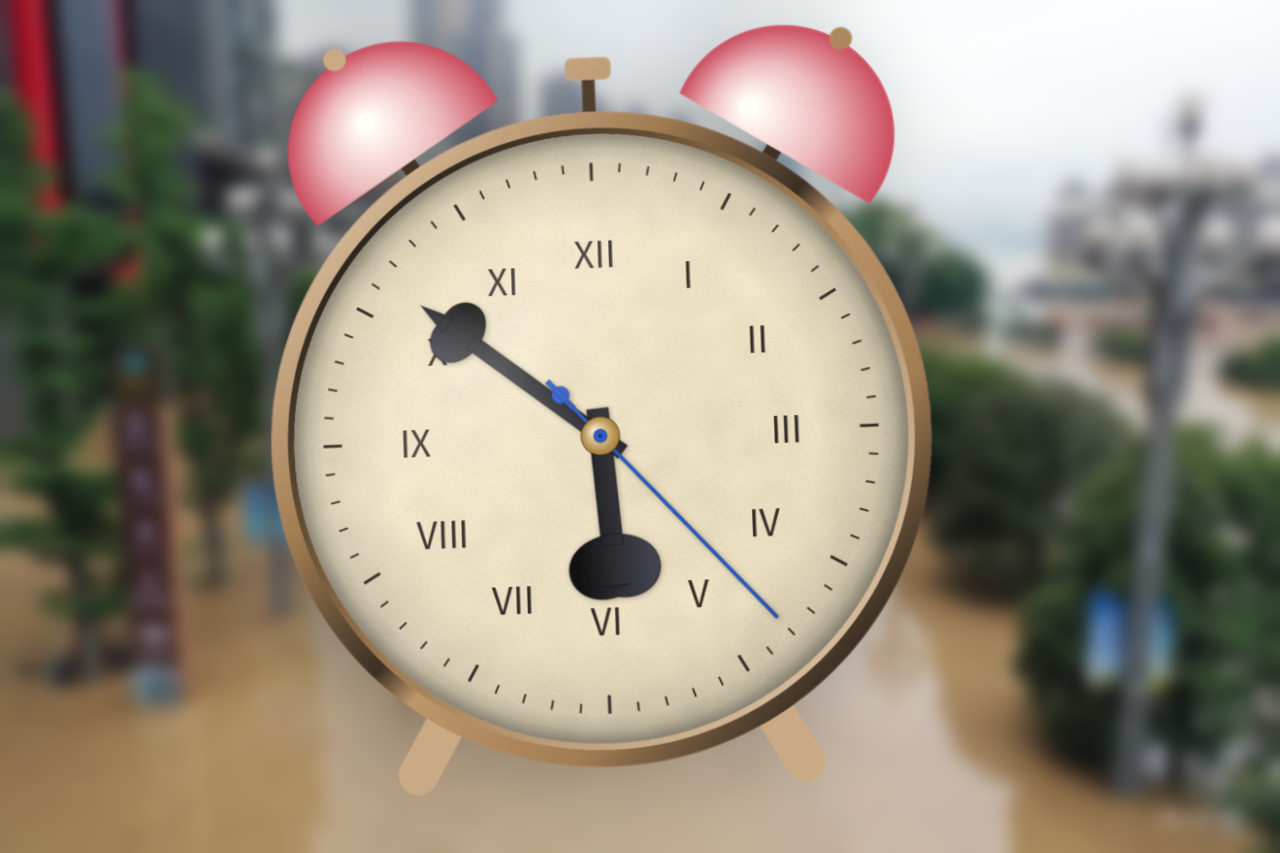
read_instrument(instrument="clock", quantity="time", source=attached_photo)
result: 5:51:23
